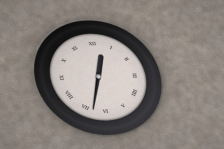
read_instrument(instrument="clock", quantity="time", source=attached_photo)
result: 12:33
